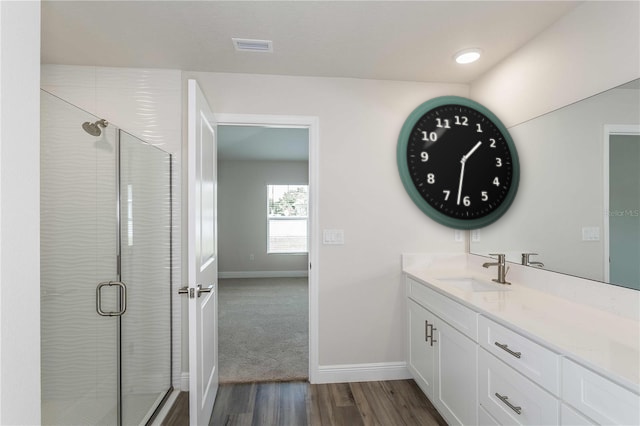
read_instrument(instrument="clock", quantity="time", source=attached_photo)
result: 1:32
